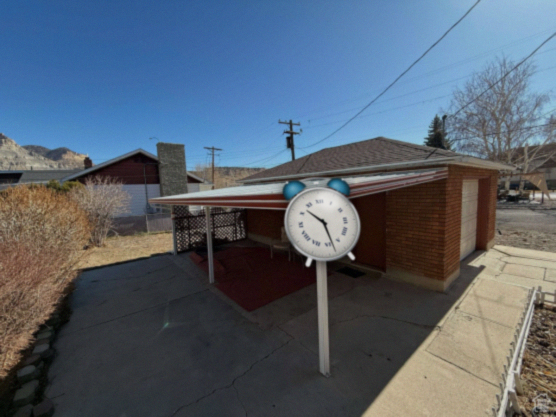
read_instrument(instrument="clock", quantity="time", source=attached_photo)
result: 10:28
